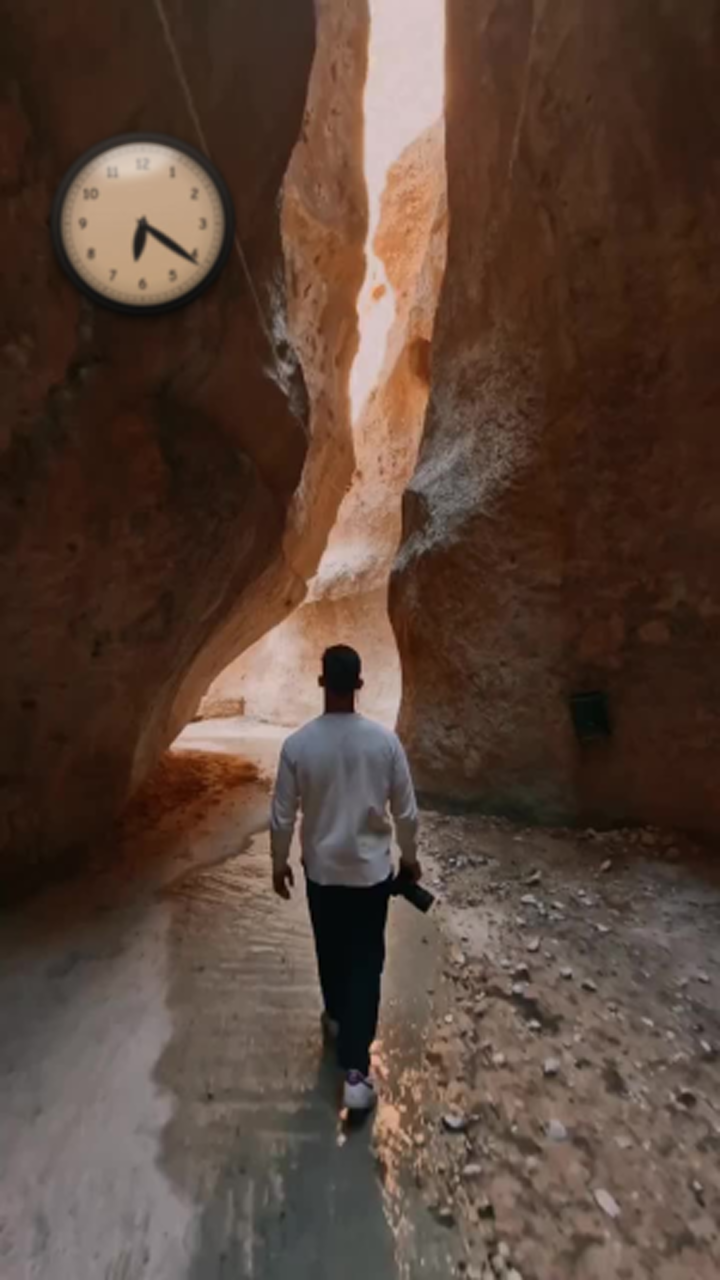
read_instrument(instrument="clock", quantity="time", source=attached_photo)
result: 6:21
